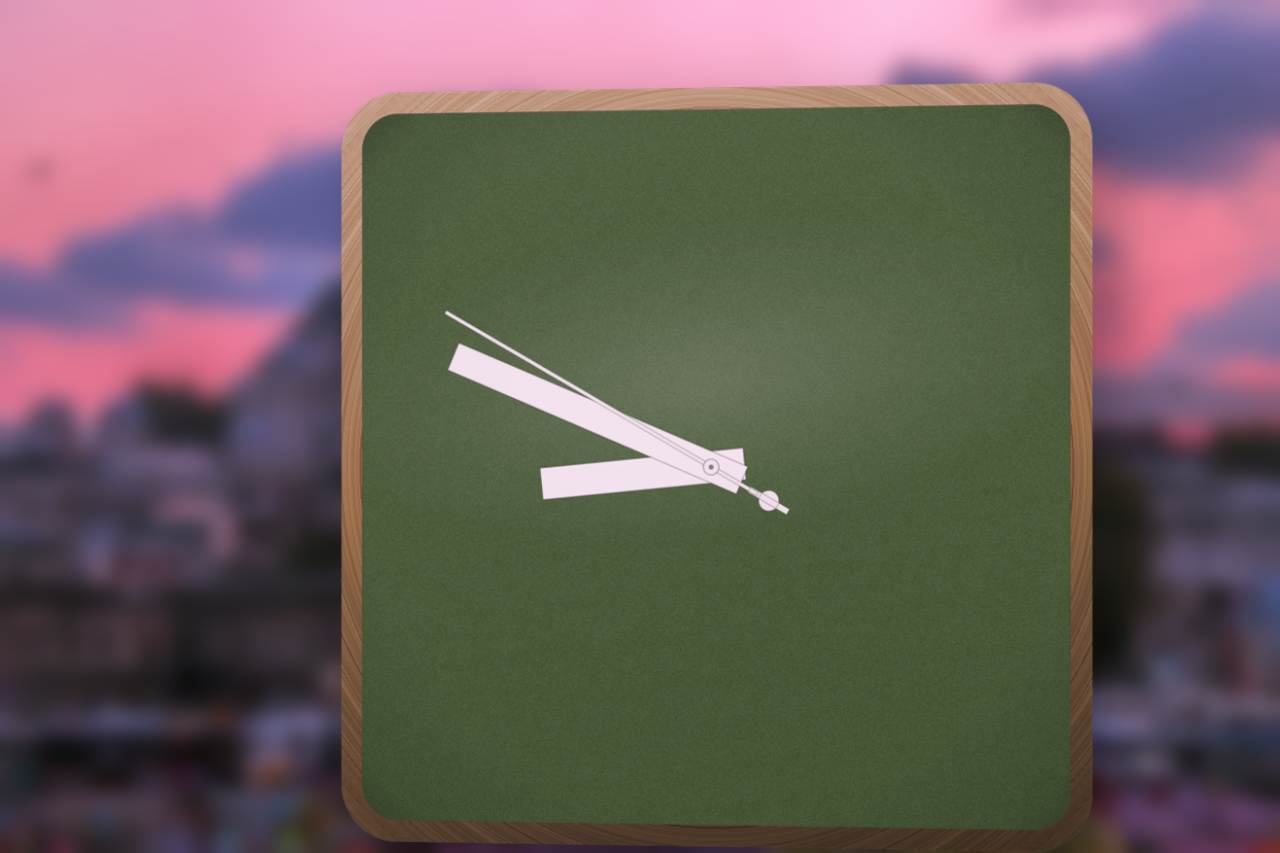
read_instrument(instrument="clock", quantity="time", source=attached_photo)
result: 8:48:50
